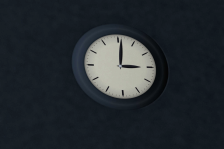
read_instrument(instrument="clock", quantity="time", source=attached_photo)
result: 3:01
